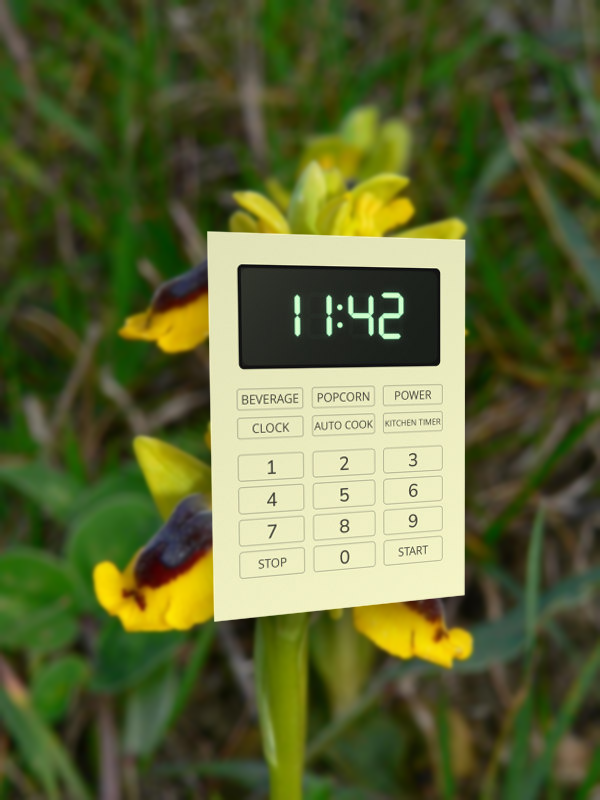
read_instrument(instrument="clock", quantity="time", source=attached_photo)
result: 11:42
